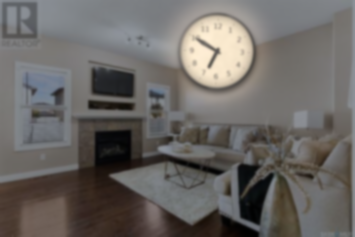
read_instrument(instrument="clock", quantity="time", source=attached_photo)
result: 6:50
